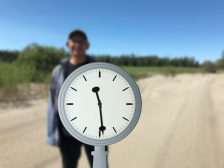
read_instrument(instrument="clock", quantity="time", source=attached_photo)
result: 11:29
